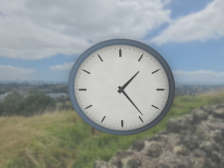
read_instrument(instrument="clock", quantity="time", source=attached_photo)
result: 1:24
